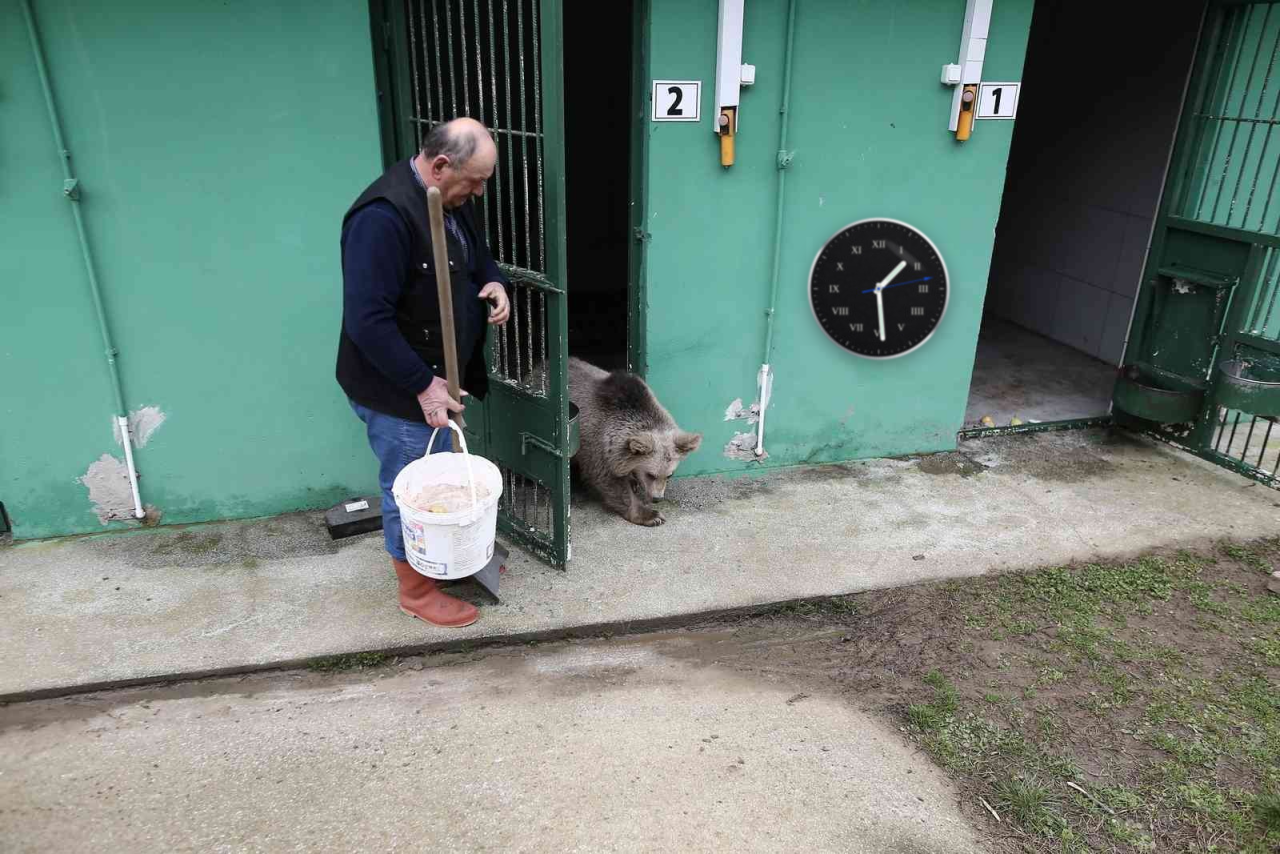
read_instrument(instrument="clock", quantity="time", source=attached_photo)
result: 1:29:13
